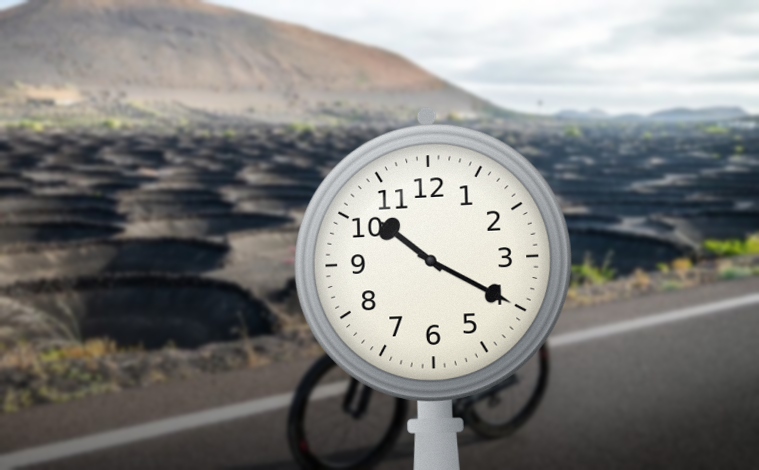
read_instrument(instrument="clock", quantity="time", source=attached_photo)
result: 10:20
